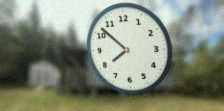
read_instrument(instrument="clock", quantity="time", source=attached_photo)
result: 7:52
